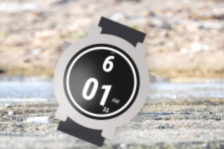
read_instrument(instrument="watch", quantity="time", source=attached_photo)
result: 6:01
